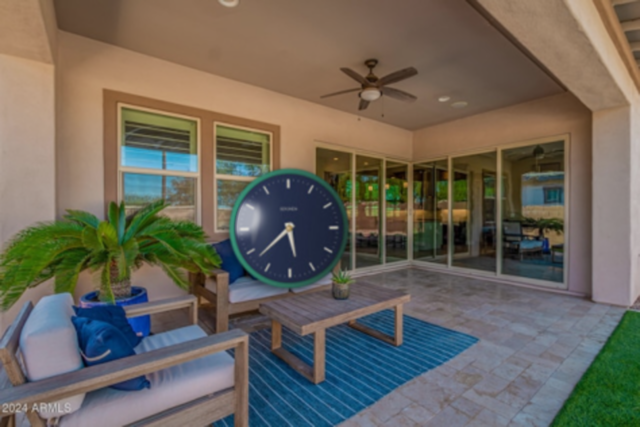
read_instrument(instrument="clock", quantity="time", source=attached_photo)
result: 5:38
